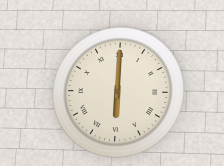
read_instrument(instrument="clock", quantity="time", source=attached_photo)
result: 6:00
